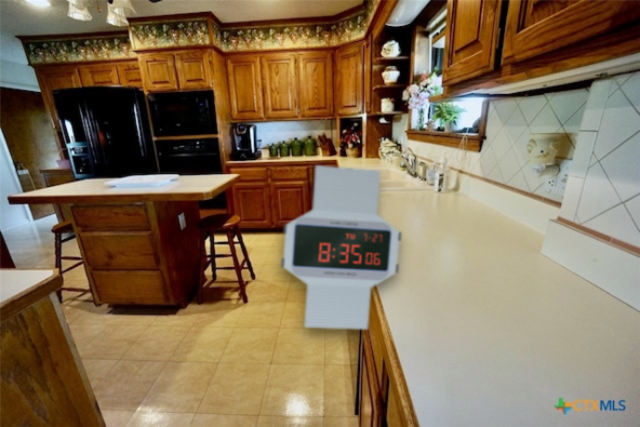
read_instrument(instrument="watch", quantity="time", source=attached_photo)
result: 8:35:06
